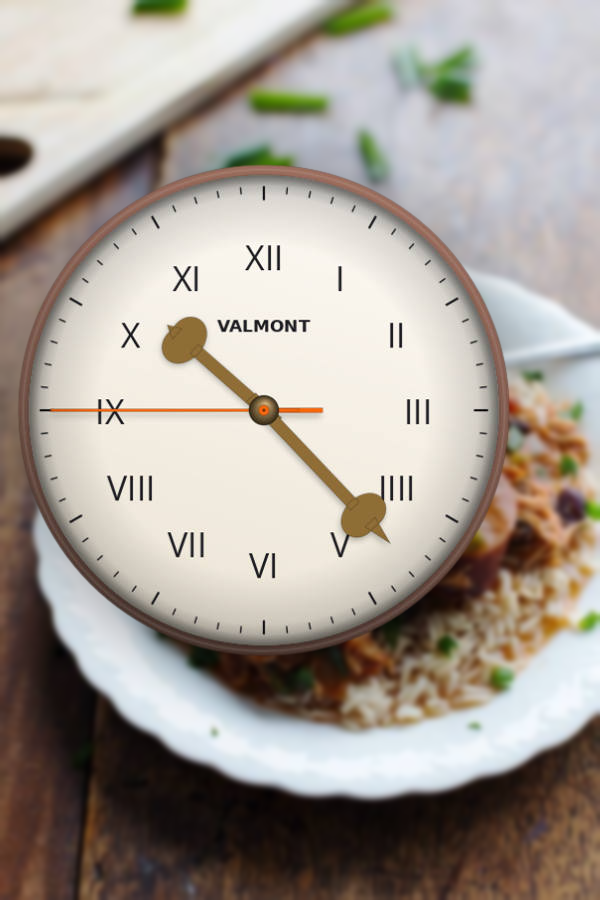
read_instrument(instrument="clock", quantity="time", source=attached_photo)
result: 10:22:45
